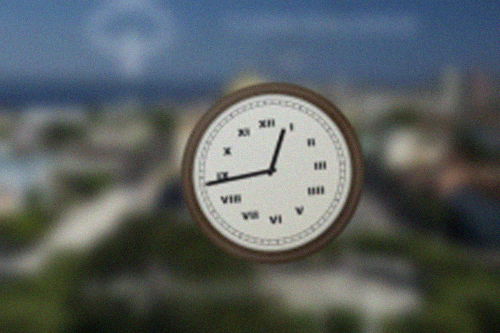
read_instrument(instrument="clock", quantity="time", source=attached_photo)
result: 12:44
